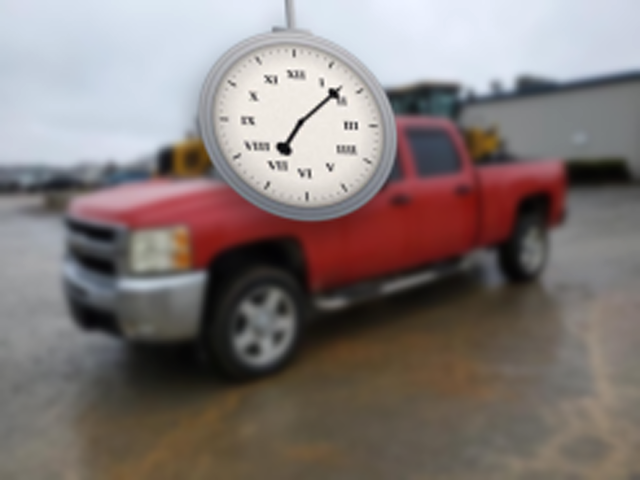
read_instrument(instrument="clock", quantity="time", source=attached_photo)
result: 7:08
